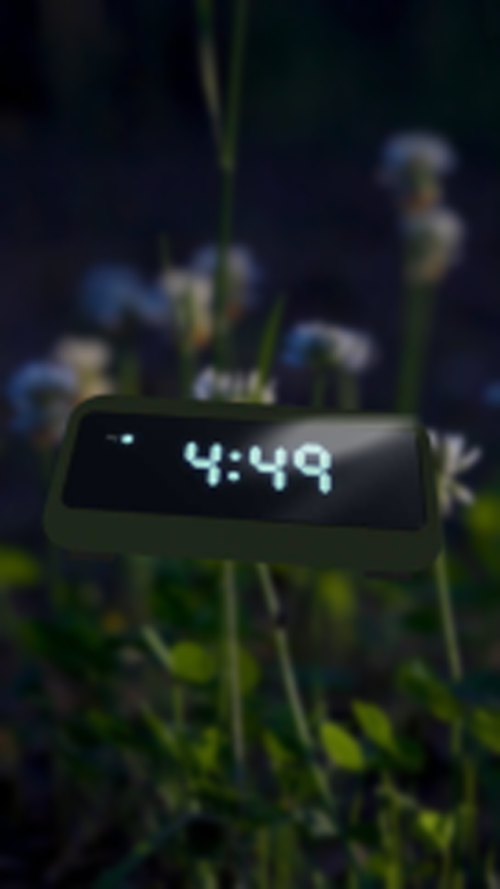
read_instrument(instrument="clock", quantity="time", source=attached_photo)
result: 4:49
